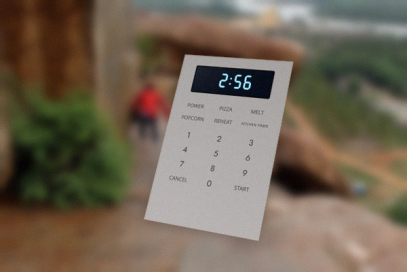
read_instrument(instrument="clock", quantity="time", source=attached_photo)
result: 2:56
